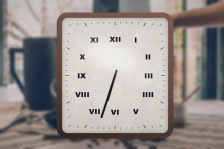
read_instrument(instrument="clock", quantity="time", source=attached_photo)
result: 6:33
